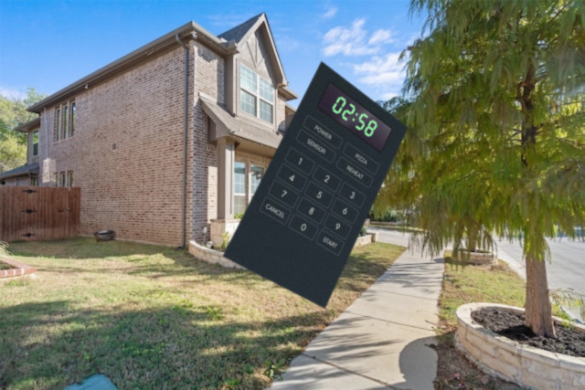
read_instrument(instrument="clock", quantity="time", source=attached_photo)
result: 2:58
